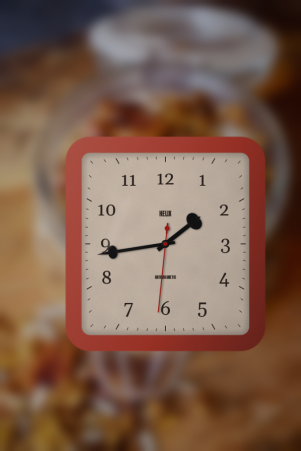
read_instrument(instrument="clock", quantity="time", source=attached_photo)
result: 1:43:31
